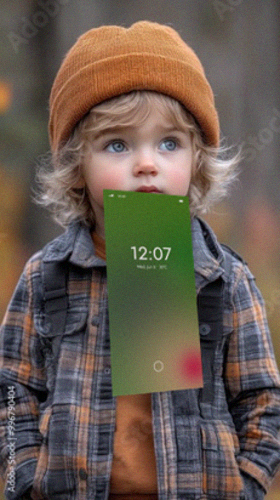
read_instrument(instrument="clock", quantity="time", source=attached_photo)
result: 12:07
